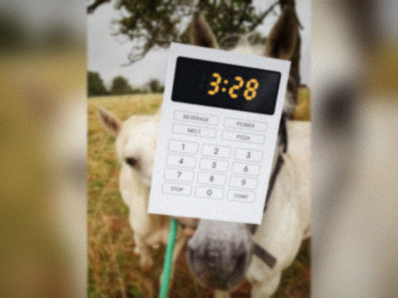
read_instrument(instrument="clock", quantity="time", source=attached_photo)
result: 3:28
